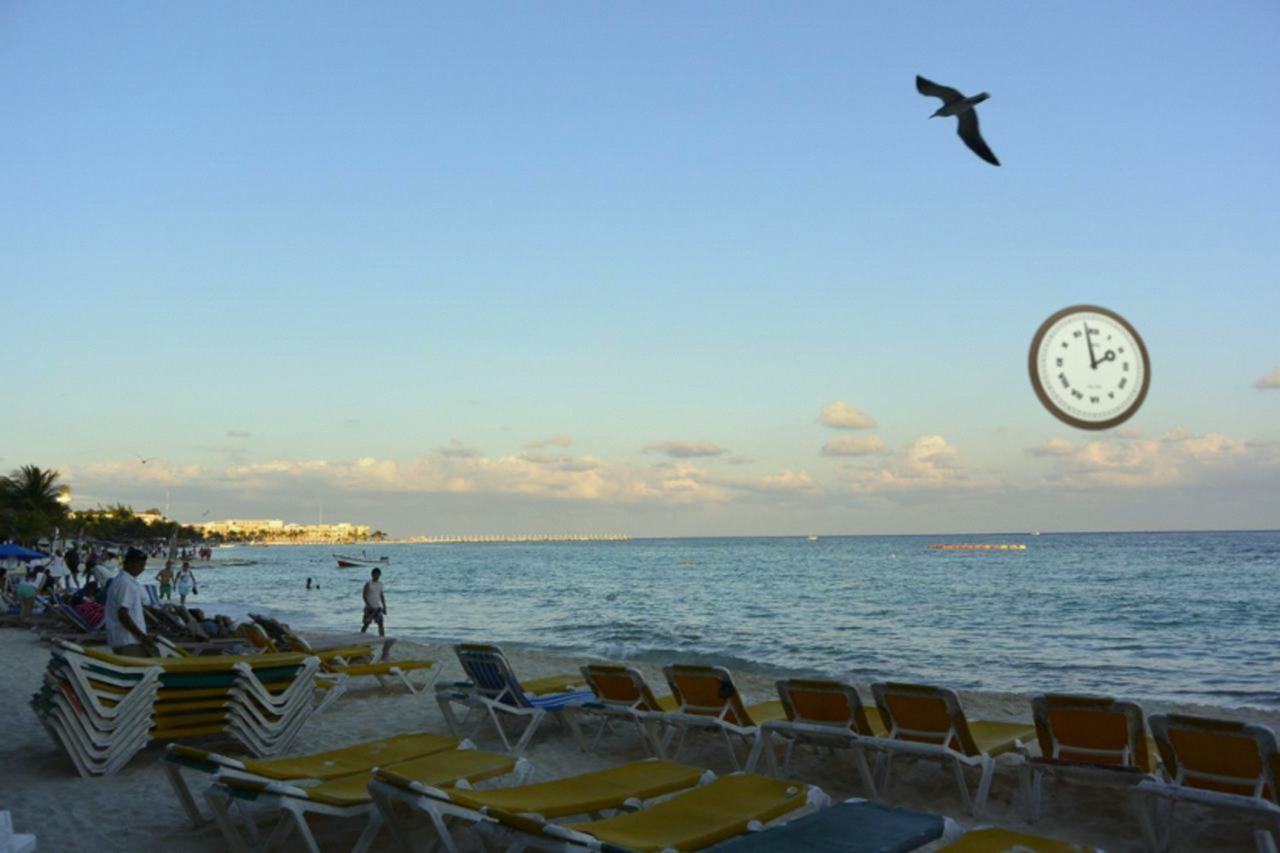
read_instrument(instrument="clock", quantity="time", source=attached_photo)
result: 1:58
